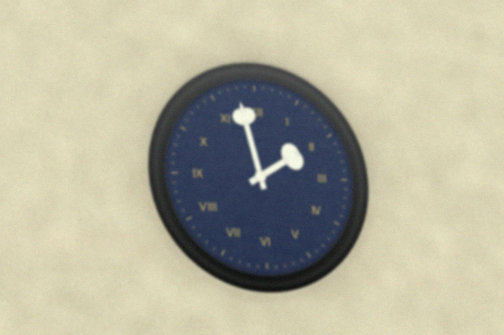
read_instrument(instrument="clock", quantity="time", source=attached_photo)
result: 1:58
